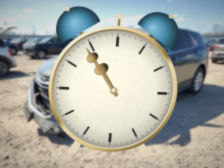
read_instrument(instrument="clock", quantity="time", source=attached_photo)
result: 10:54
